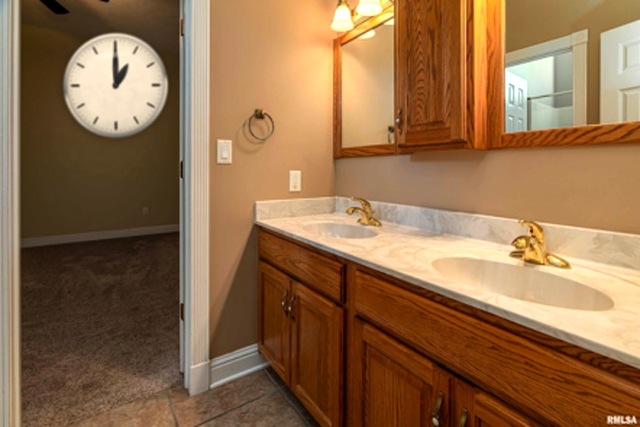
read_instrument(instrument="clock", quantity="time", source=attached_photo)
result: 1:00
